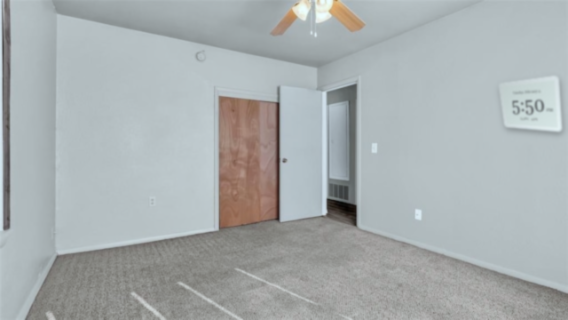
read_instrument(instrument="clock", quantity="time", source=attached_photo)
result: 5:50
